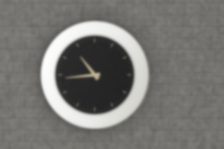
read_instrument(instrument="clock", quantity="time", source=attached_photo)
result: 10:44
